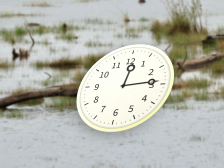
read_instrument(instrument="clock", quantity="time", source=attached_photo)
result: 12:14
